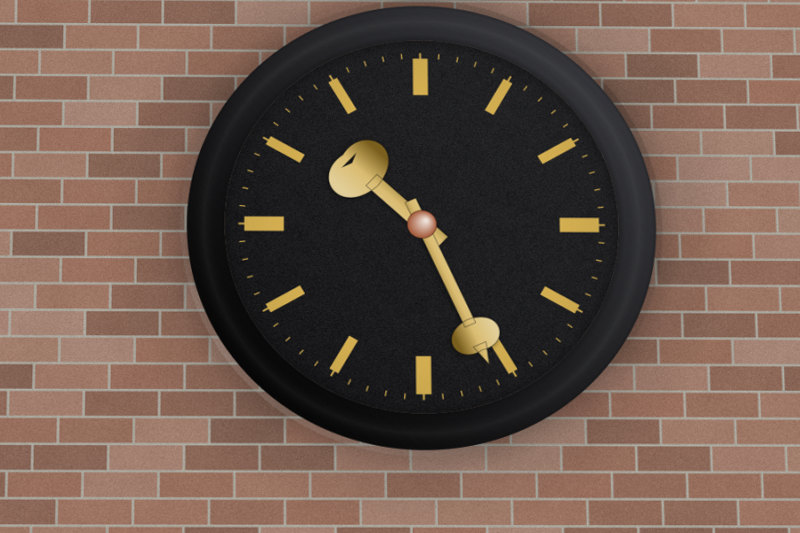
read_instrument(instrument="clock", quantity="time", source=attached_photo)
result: 10:26
